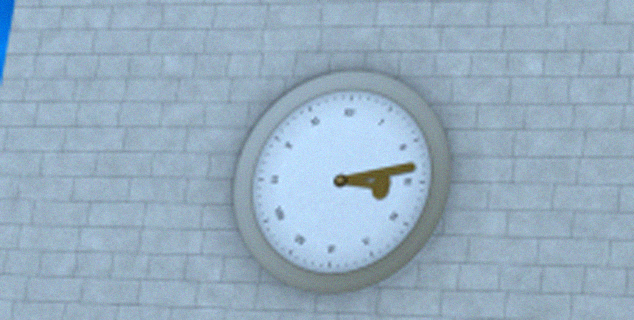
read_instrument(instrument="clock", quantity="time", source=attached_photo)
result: 3:13
